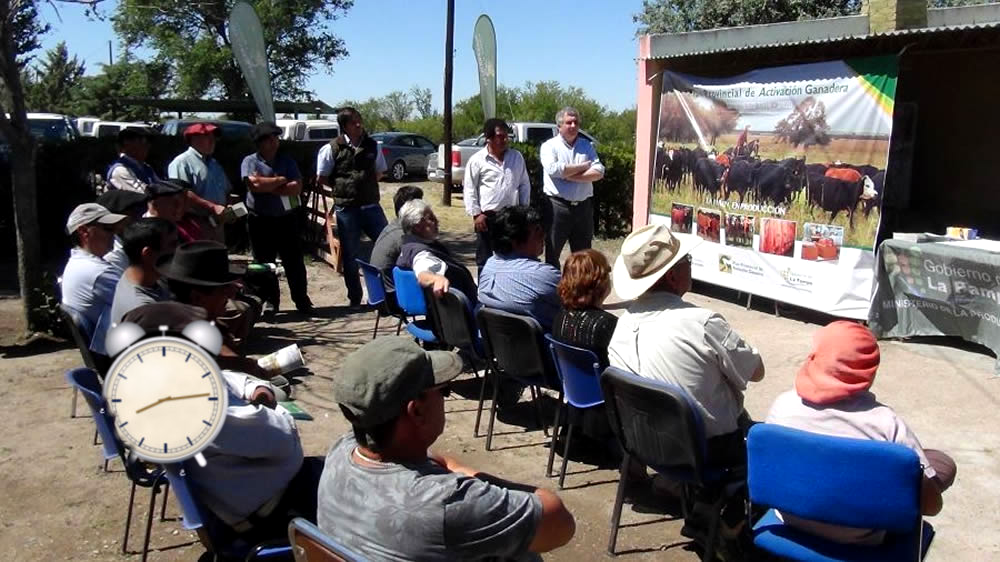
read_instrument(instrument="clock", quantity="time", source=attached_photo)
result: 8:14
